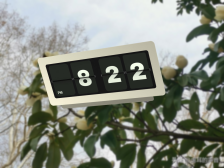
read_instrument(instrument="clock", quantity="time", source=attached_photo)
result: 8:22
